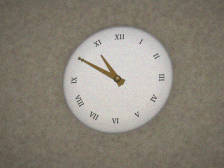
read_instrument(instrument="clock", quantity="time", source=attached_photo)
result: 10:50
